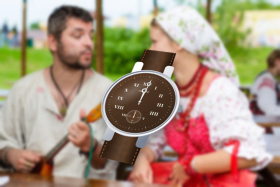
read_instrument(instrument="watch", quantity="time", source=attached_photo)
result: 12:01
